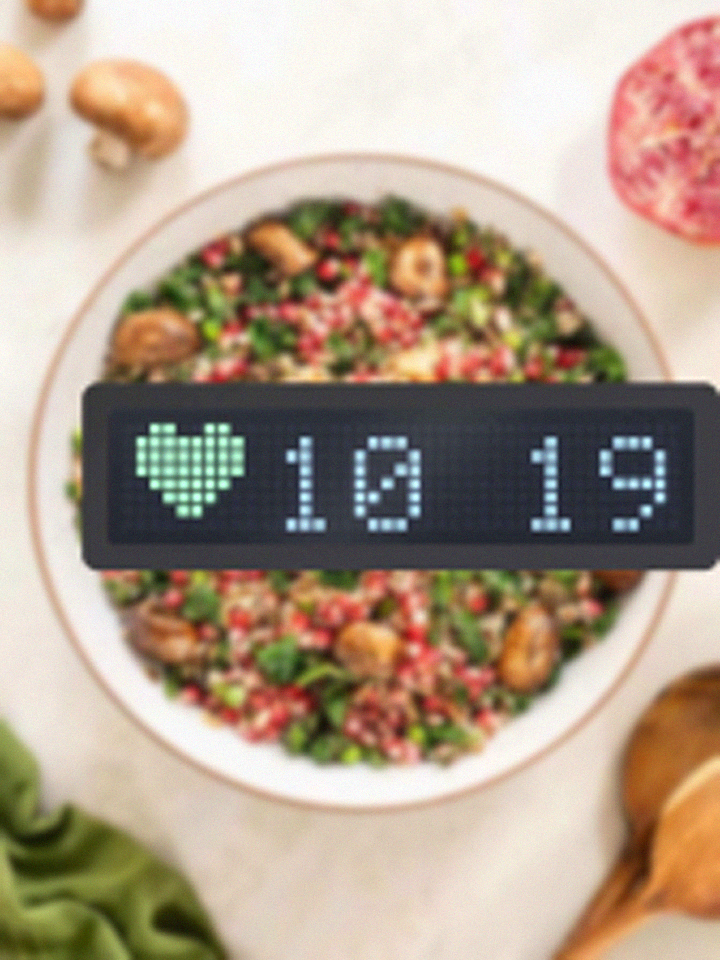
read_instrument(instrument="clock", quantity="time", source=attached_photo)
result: 10:19
